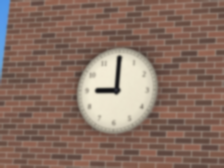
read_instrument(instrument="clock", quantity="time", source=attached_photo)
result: 9:00
